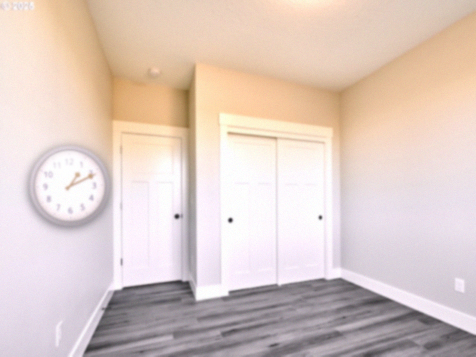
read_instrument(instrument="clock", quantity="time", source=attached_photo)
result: 1:11
